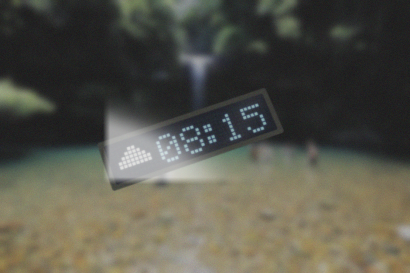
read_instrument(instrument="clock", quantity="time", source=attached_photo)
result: 8:15
